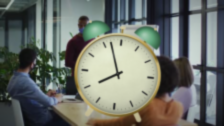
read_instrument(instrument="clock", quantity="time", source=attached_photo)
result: 7:57
